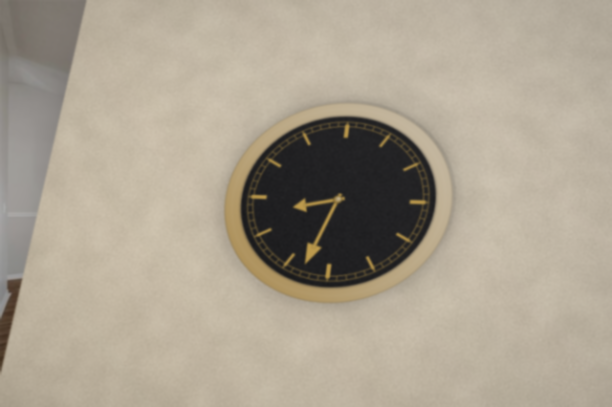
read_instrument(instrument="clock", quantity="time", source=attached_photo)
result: 8:33
